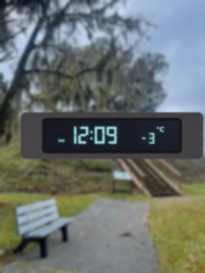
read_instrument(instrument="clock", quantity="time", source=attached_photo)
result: 12:09
